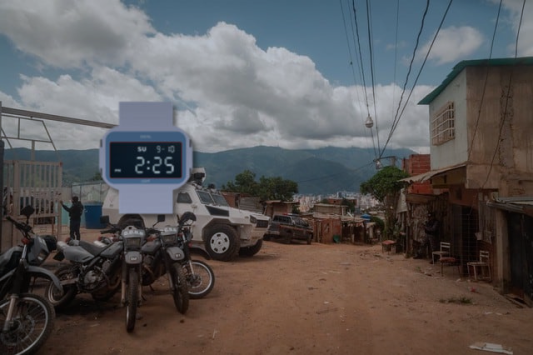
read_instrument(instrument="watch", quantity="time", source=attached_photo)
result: 2:25
